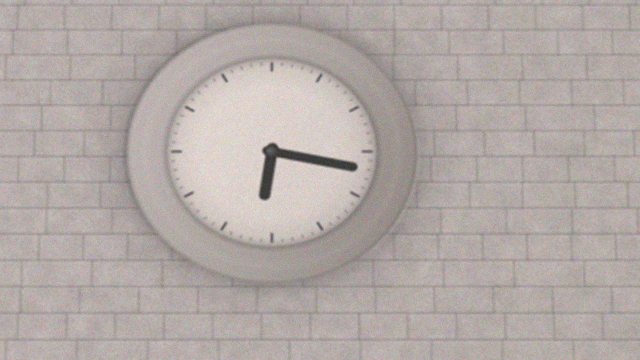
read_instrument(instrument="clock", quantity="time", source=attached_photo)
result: 6:17
